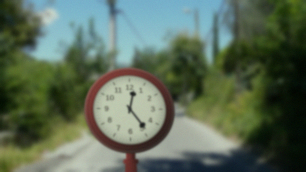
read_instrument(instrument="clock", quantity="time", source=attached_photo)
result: 12:24
